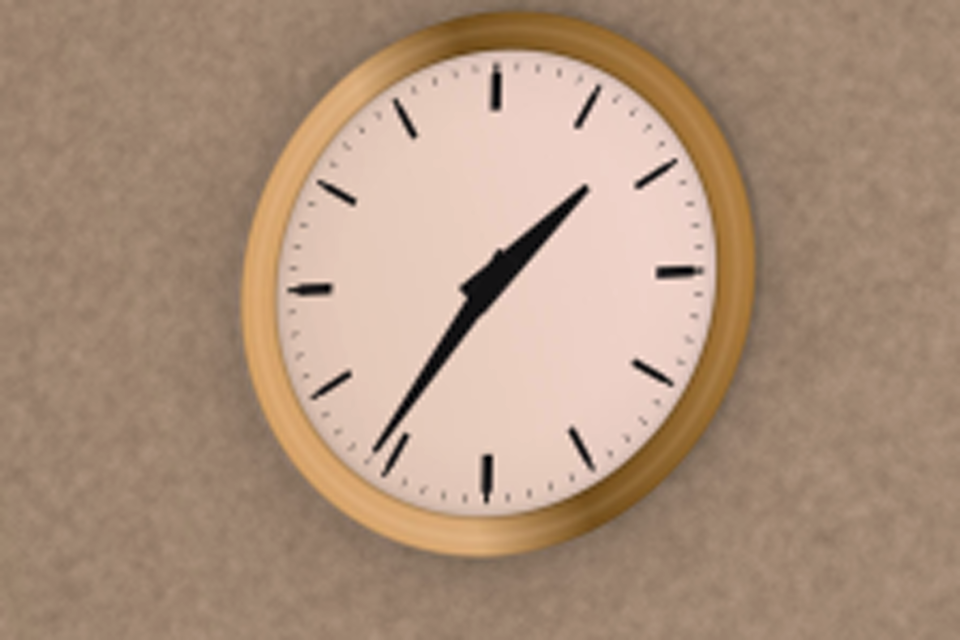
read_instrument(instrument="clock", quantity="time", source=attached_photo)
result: 1:36
